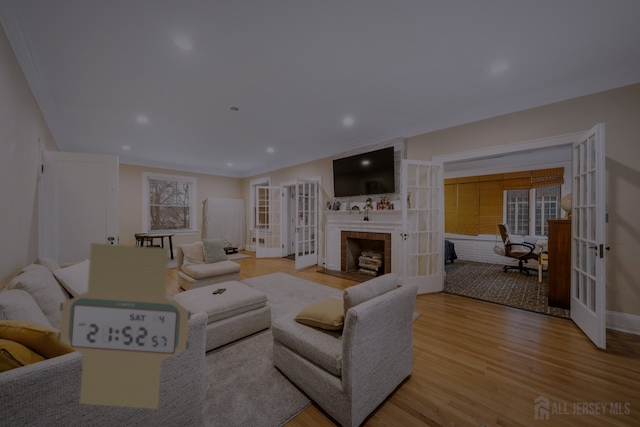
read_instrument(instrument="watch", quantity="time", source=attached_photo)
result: 21:52:57
